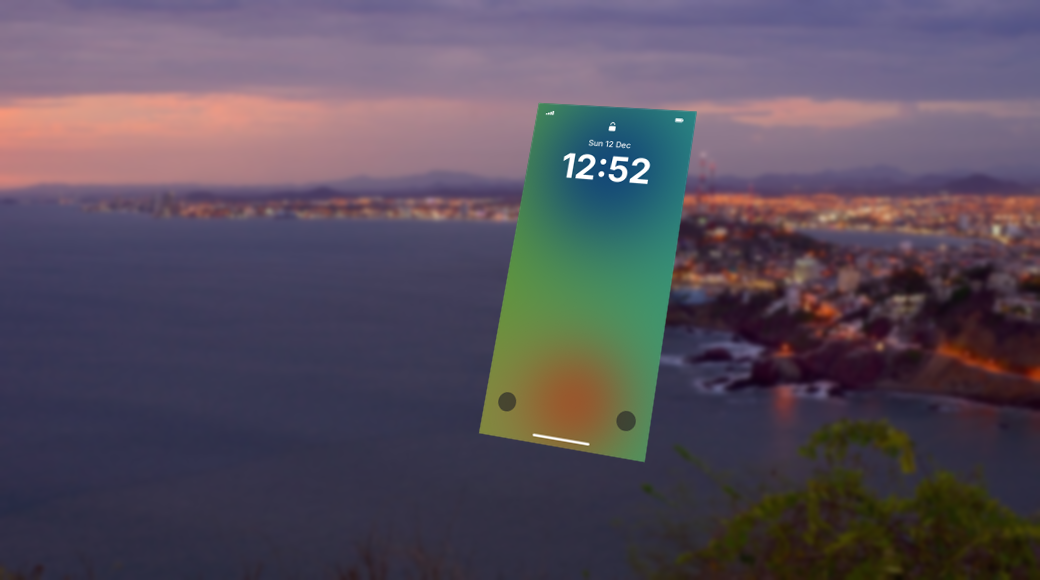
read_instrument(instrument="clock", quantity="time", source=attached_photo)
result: 12:52
